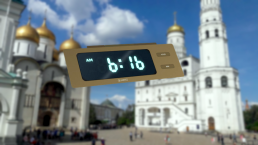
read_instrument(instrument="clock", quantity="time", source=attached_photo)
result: 6:16
